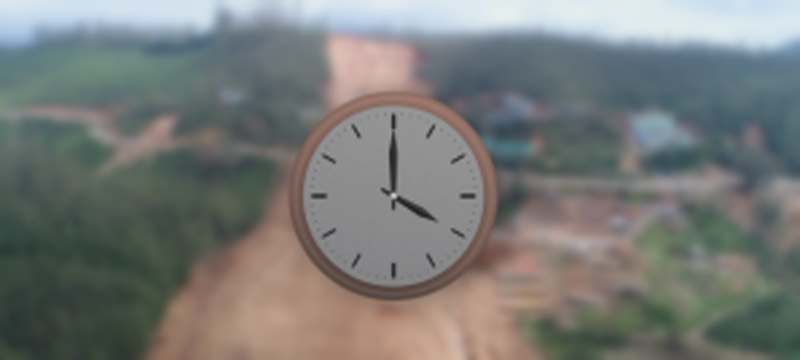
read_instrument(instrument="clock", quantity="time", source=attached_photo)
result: 4:00
